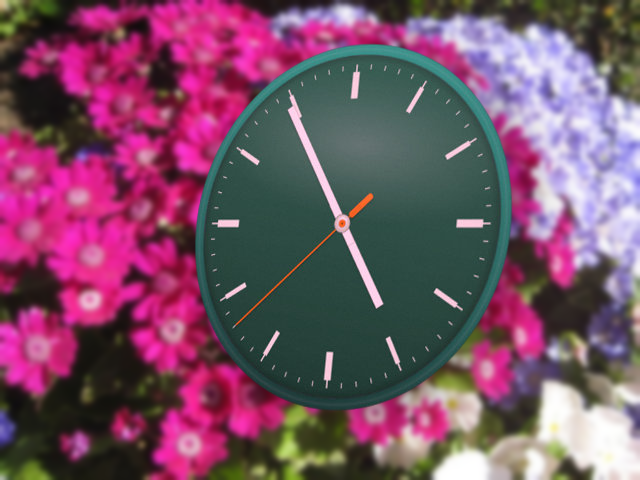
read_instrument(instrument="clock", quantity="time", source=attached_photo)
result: 4:54:38
